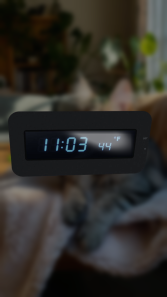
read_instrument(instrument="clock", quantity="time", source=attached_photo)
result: 11:03
